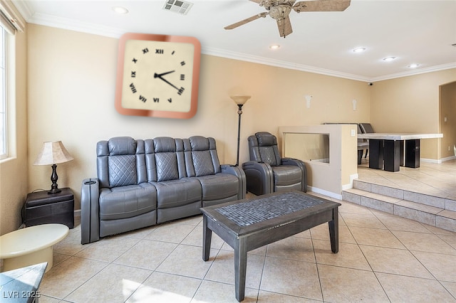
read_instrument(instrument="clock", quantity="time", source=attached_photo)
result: 2:20
